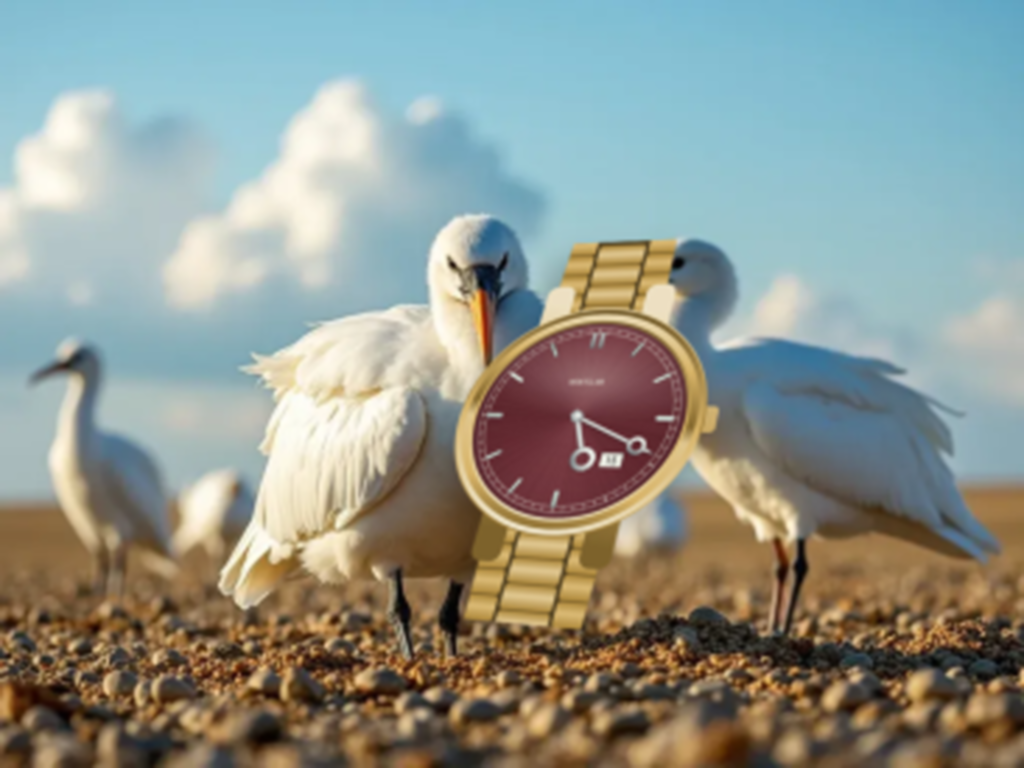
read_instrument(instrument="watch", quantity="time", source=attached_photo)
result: 5:19
